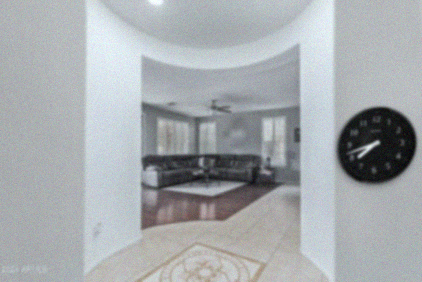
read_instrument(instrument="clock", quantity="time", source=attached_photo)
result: 7:42
